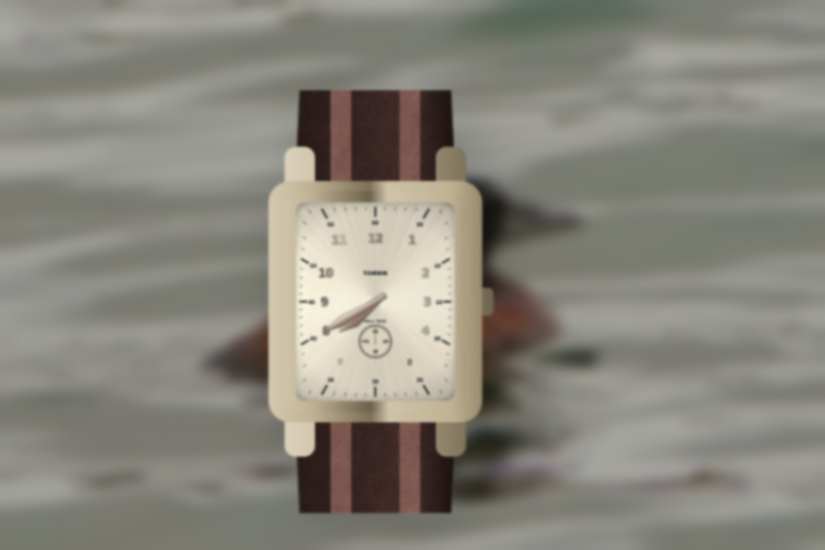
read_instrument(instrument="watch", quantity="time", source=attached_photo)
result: 7:40
